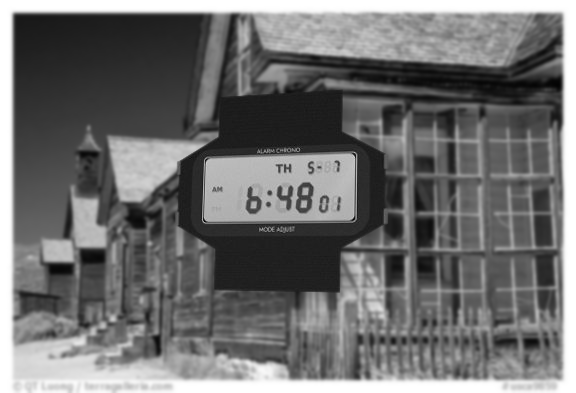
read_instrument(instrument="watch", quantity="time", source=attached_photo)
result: 6:48:01
